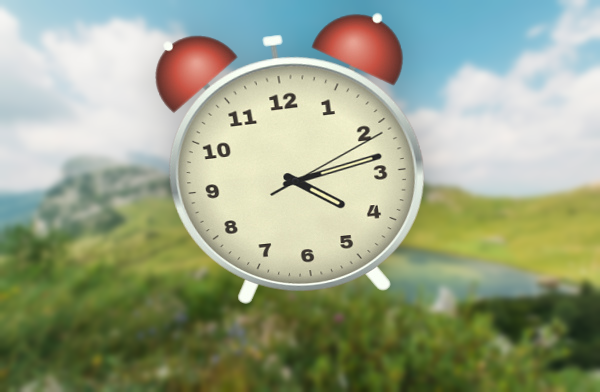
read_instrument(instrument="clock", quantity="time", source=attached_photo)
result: 4:13:11
